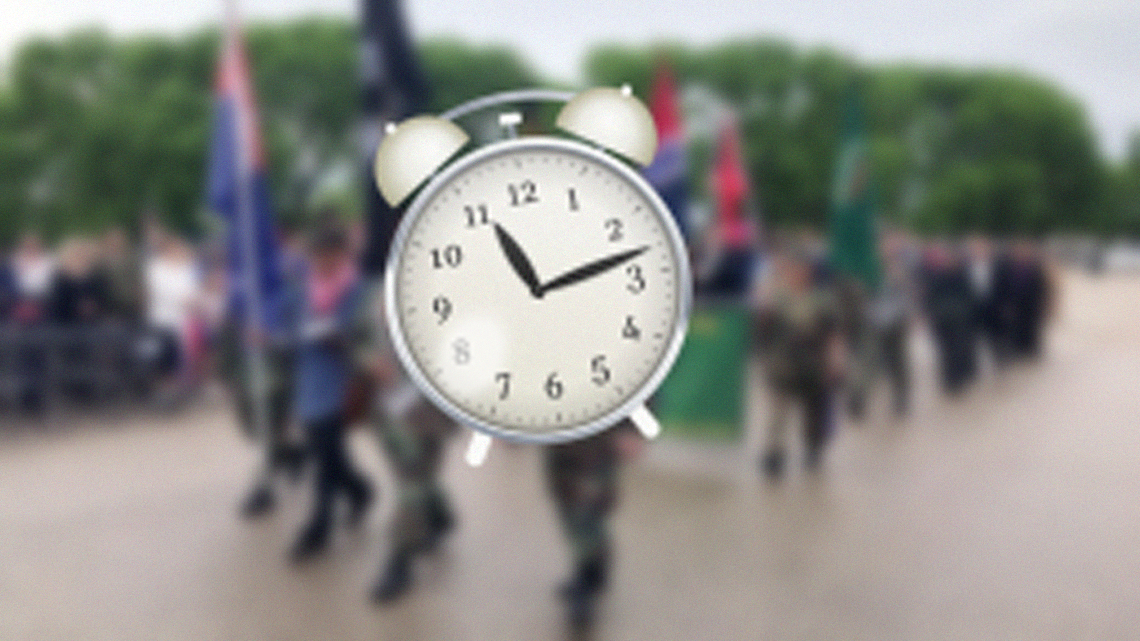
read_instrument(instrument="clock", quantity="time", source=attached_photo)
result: 11:13
